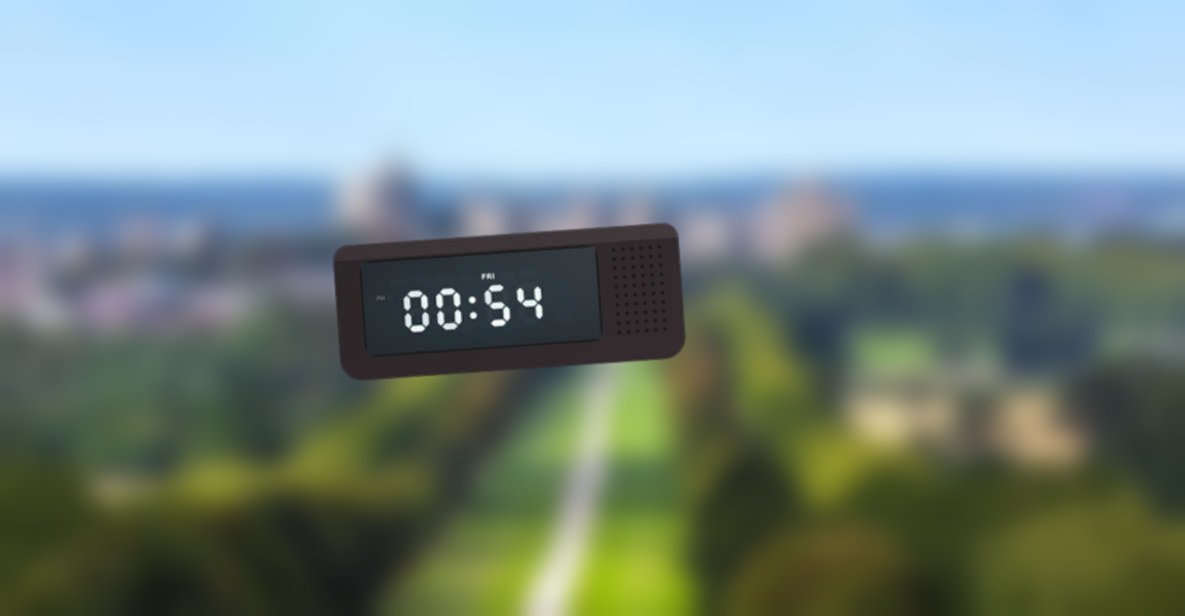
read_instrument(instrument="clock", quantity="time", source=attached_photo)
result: 0:54
